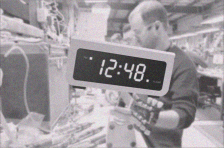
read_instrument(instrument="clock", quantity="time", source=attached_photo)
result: 12:48
